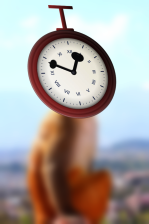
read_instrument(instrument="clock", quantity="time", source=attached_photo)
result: 12:49
